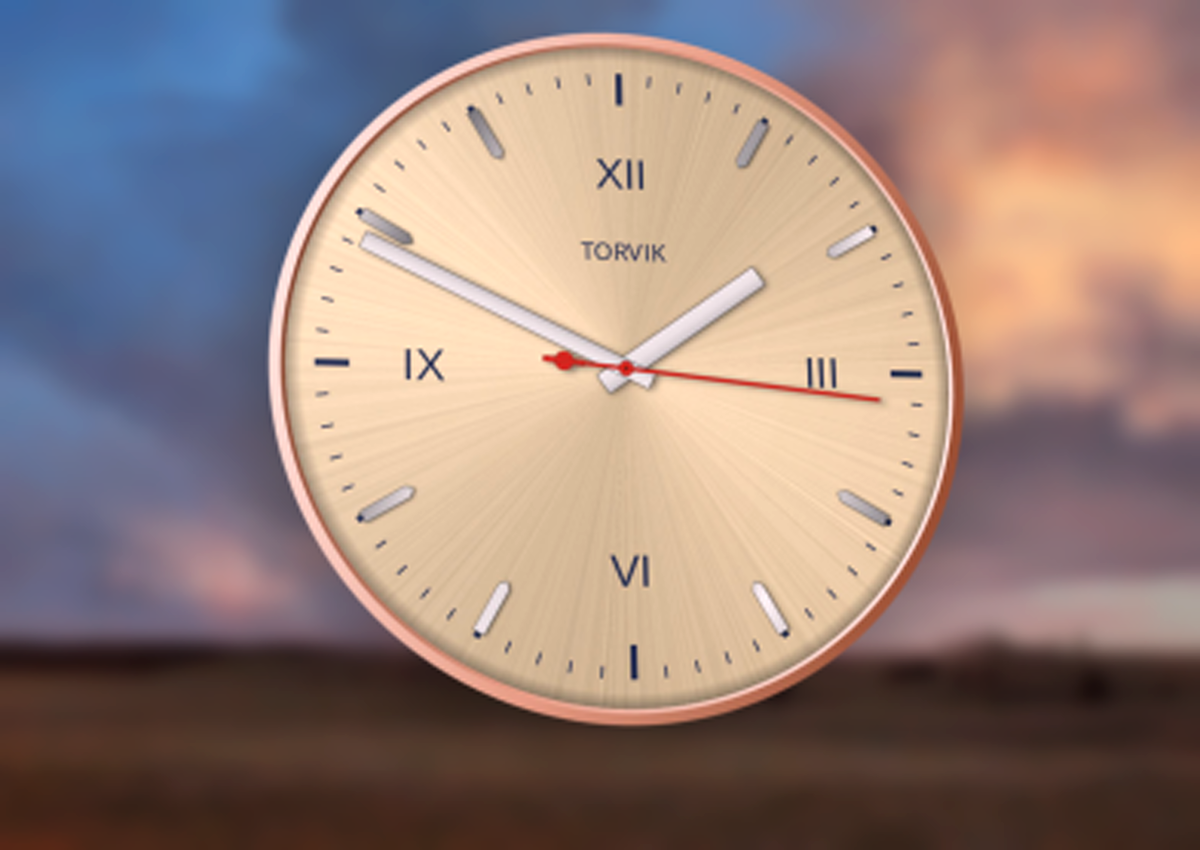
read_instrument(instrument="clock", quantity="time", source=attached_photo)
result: 1:49:16
